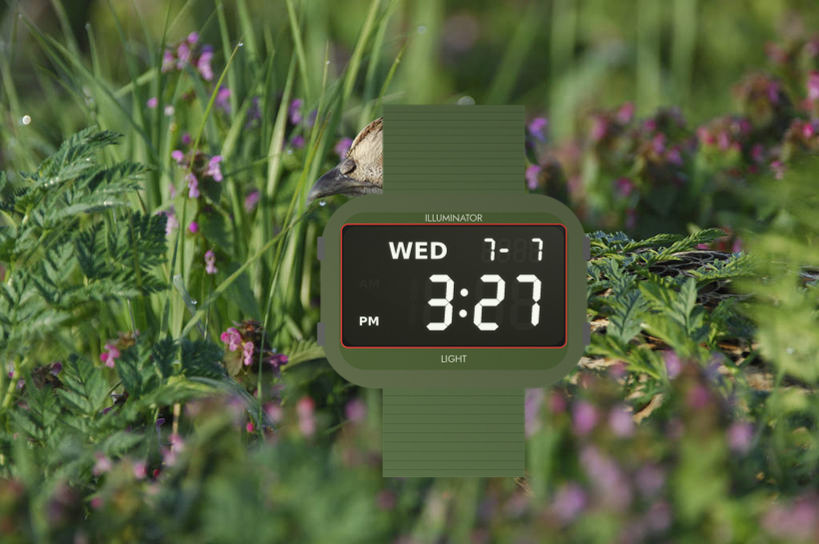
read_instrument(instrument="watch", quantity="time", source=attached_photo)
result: 3:27
